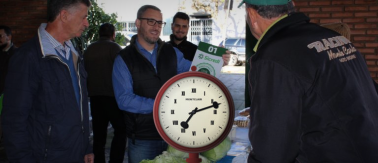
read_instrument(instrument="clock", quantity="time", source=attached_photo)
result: 7:12
